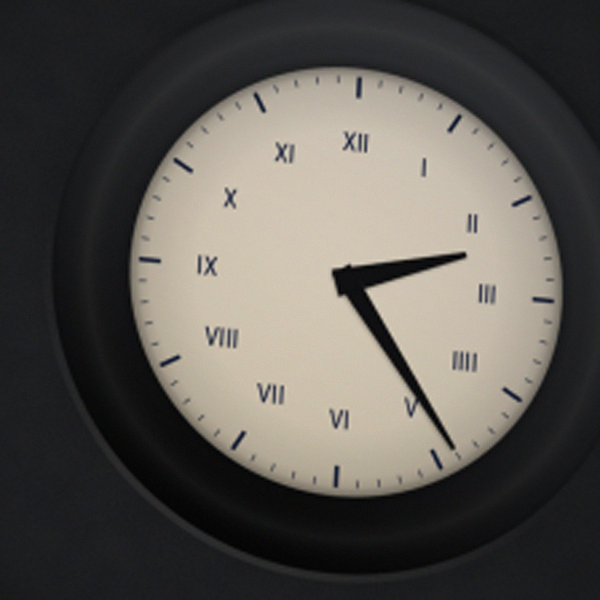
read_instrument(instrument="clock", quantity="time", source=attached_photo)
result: 2:24
